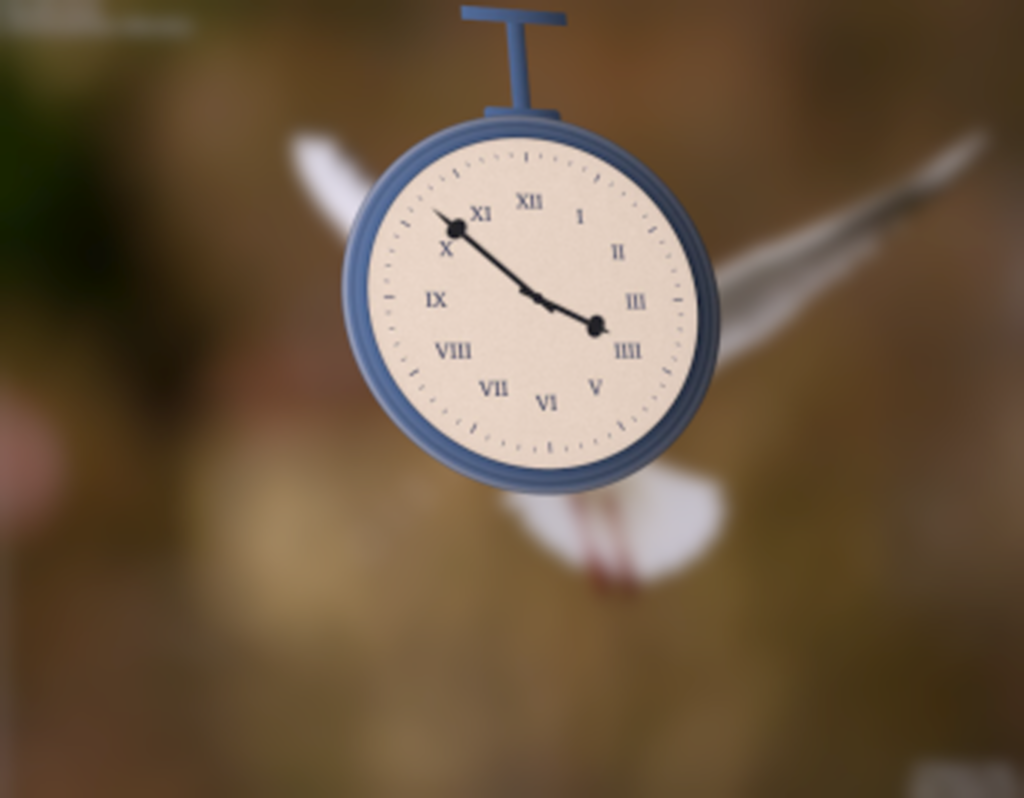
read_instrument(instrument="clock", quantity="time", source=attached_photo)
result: 3:52
